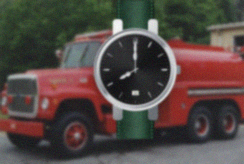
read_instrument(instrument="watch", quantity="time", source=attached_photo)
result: 8:00
